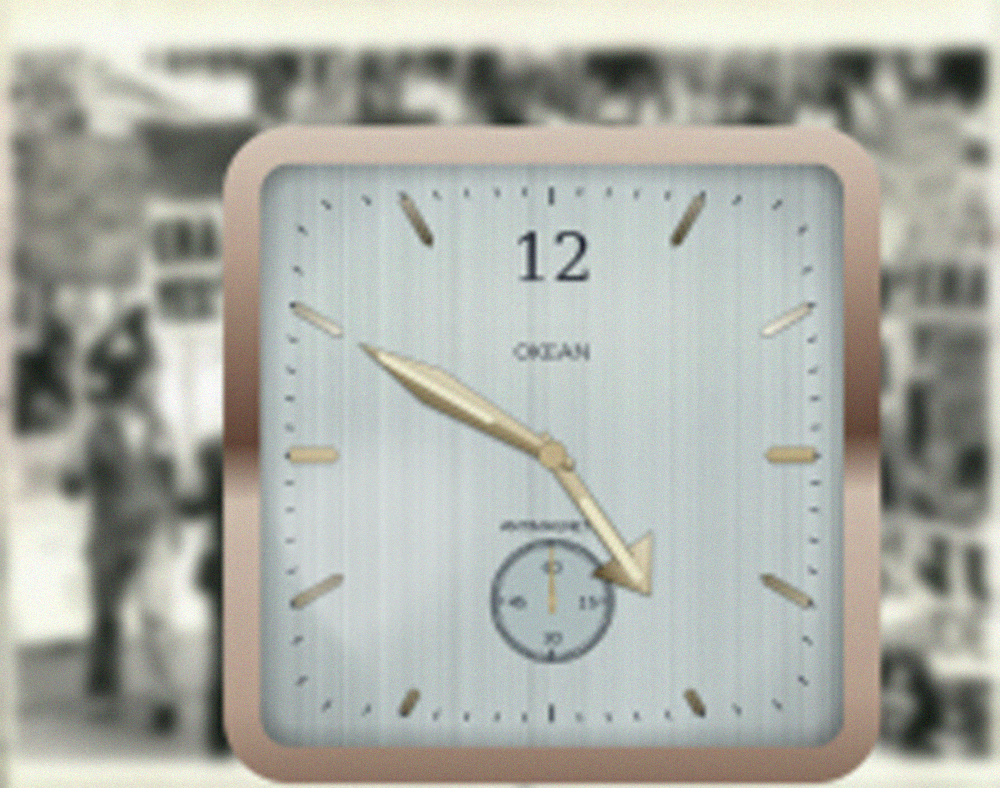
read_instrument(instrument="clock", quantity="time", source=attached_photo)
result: 4:50
